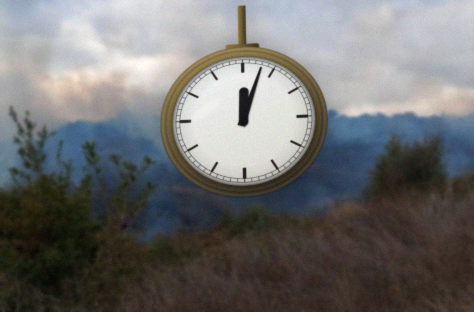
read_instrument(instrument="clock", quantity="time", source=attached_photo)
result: 12:03
